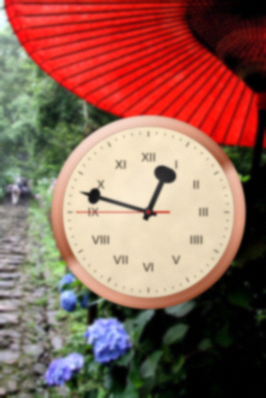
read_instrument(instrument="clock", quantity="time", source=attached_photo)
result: 12:47:45
